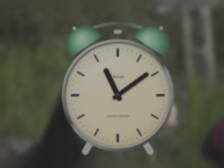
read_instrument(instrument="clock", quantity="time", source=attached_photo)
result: 11:09
